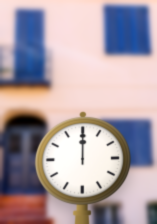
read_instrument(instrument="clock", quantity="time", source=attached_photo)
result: 12:00
